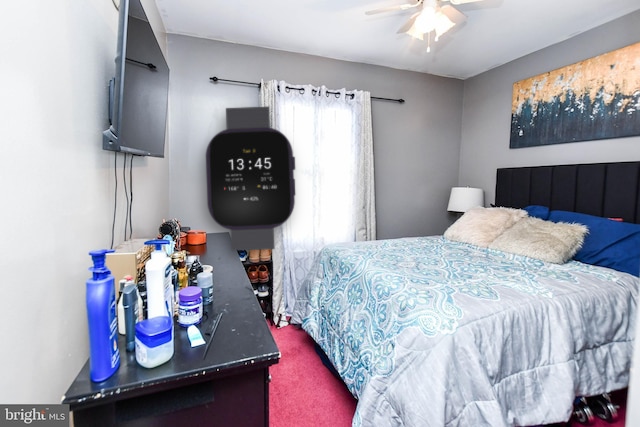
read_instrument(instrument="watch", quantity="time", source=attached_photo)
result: 13:45
